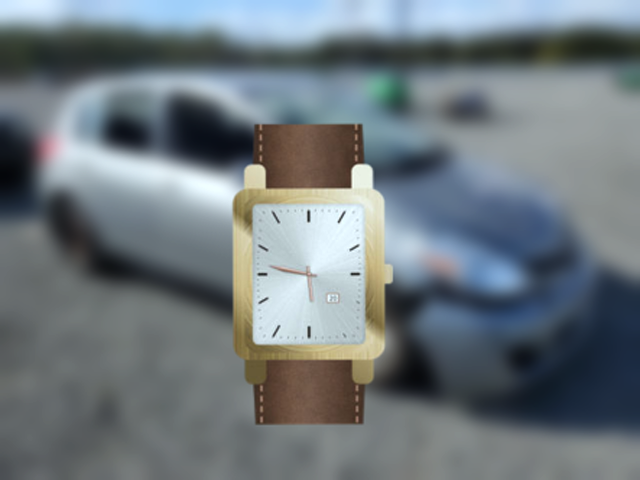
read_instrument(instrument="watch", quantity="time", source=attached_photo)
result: 5:47
